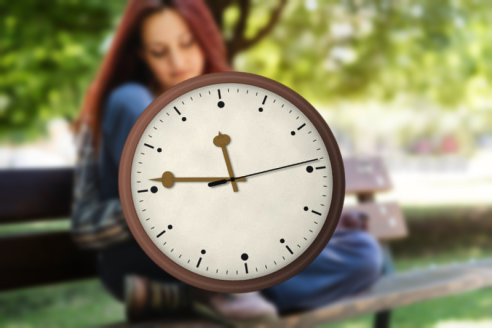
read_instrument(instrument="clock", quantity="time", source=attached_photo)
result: 11:46:14
